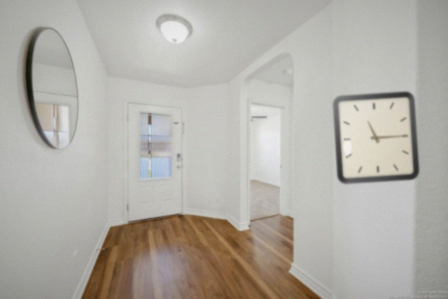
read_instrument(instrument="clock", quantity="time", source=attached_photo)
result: 11:15
